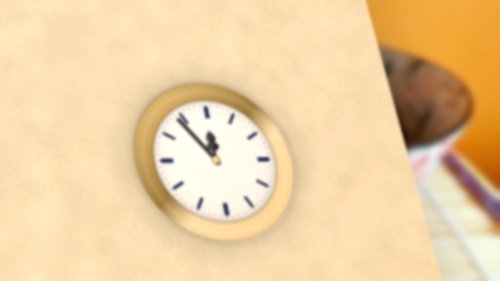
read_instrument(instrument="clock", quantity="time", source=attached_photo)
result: 11:54
